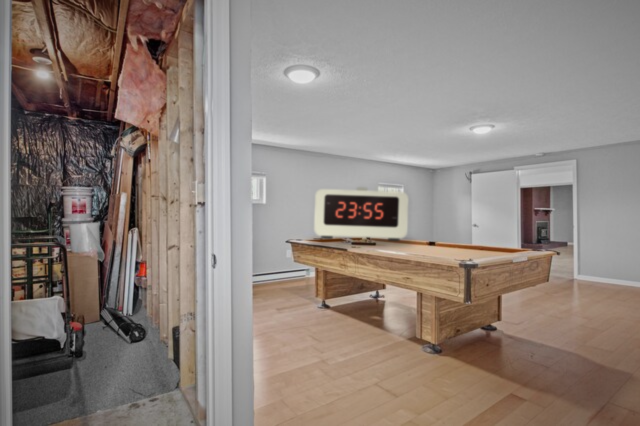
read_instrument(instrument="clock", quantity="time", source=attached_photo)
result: 23:55
